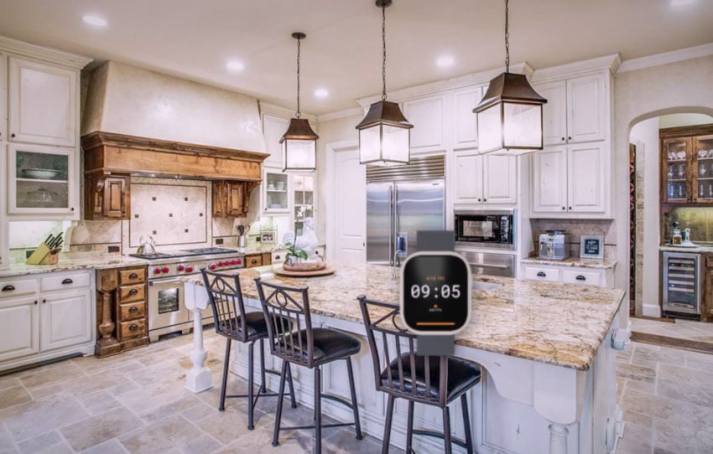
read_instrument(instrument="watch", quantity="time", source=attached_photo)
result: 9:05
